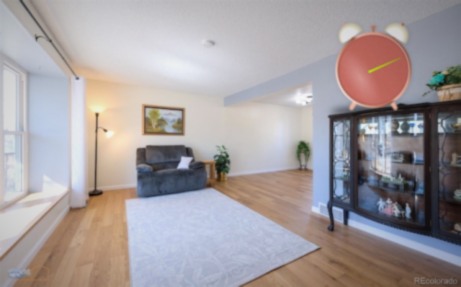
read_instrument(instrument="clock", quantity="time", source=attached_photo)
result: 2:11
